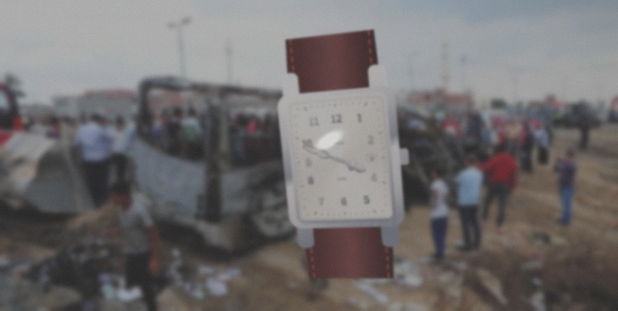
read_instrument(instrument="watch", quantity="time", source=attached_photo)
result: 3:49
